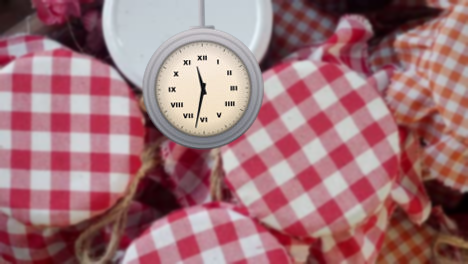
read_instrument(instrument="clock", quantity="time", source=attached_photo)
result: 11:32
